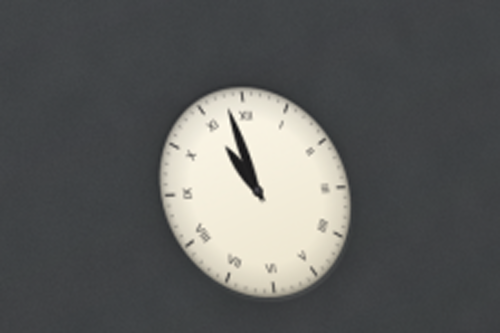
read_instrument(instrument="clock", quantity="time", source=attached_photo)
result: 10:58
